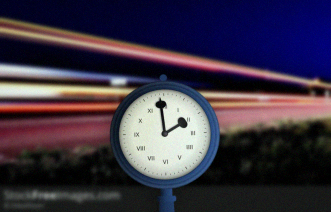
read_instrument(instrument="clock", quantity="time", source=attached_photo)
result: 1:59
